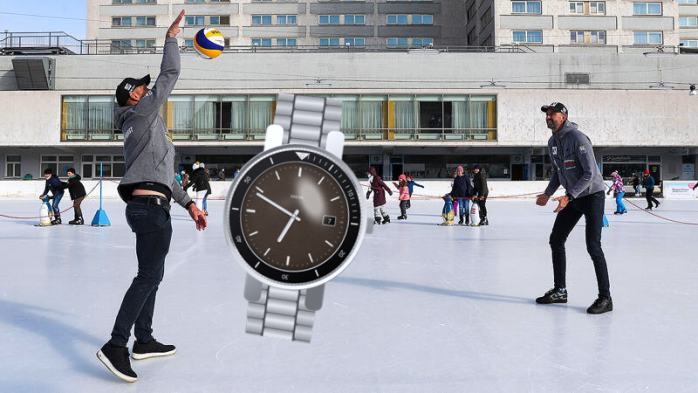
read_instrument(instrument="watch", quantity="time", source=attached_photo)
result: 6:49
